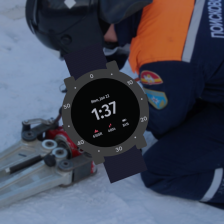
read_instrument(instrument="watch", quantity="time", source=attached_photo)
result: 1:37
